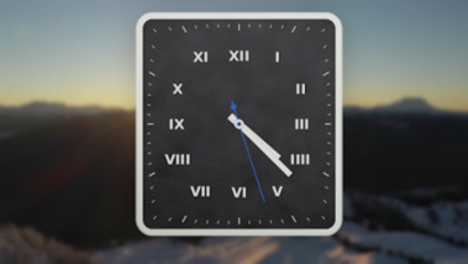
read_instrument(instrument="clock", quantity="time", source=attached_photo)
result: 4:22:27
